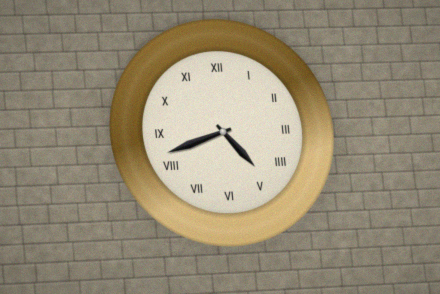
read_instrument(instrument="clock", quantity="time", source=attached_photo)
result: 4:42
